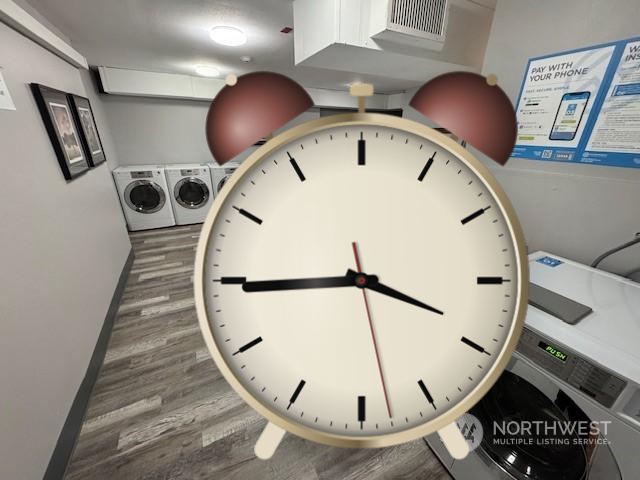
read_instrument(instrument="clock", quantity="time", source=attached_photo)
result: 3:44:28
